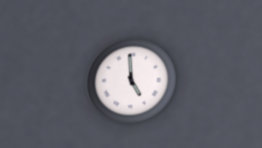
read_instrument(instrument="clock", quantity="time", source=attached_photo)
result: 4:59
